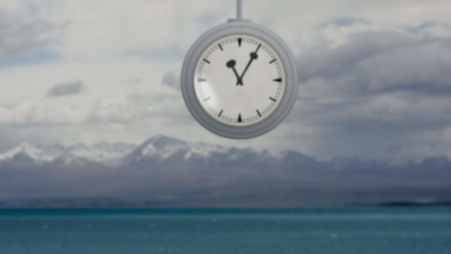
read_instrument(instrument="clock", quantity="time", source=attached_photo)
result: 11:05
